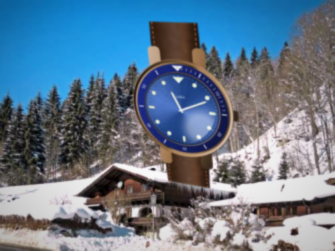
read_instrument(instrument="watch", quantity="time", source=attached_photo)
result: 11:11
